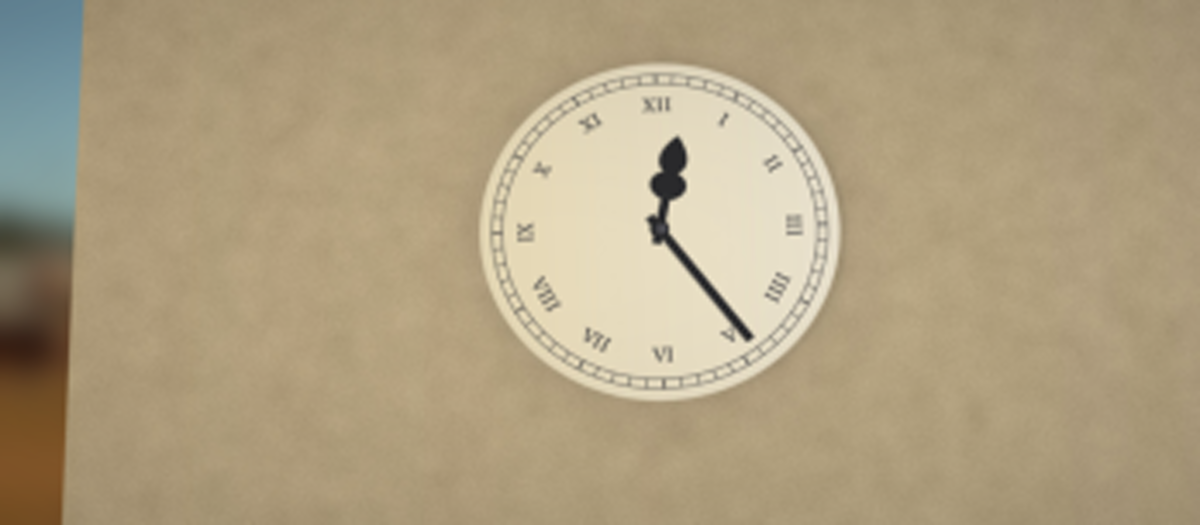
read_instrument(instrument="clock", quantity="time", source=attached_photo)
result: 12:24
